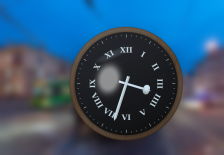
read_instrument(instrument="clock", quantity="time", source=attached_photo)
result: 3:33
